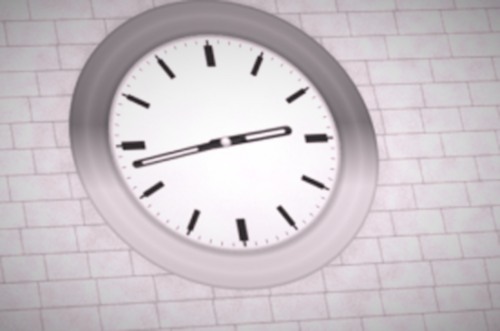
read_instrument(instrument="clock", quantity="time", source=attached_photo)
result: 2:43
